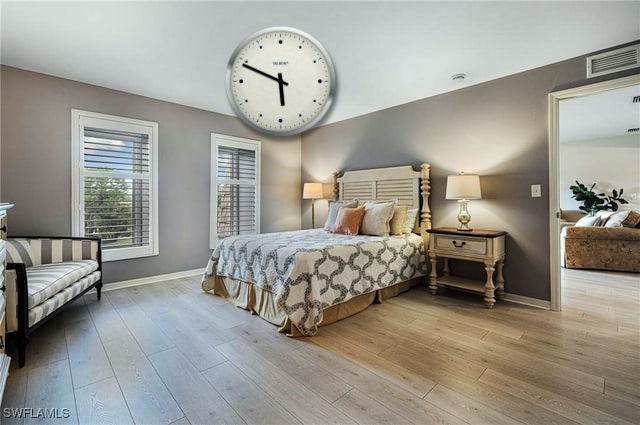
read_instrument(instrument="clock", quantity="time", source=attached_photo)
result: 5:49
